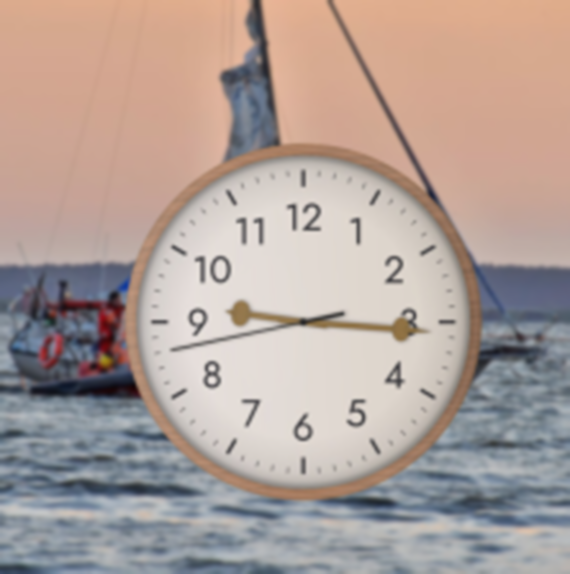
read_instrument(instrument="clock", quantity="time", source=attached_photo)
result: 9:15:43
